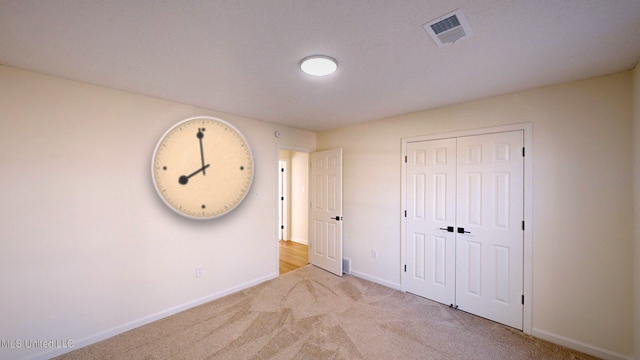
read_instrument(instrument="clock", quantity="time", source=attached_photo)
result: 7:59
